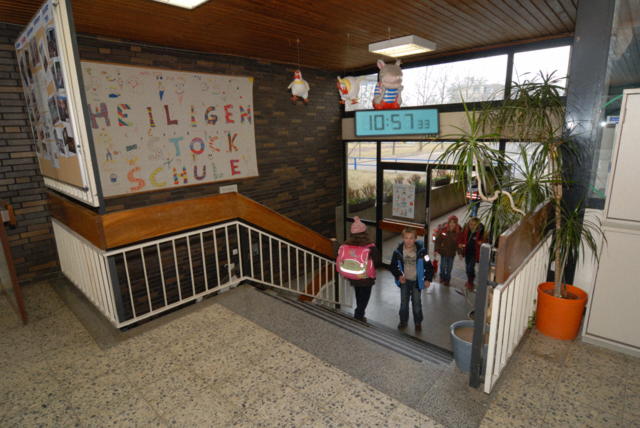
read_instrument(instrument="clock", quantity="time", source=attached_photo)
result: 10:57
